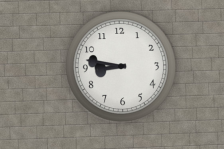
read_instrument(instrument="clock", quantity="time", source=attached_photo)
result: 8:47
